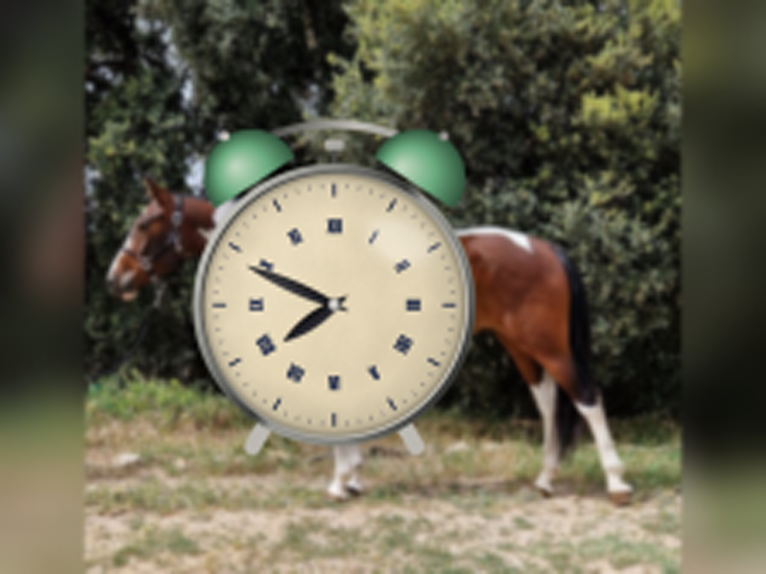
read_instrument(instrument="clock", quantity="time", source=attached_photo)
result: 7:49
